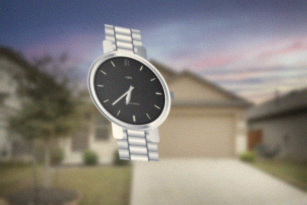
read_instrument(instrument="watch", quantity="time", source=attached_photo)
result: 6:38
